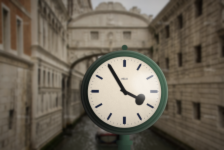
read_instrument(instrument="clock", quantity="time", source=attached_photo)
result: 3:55
